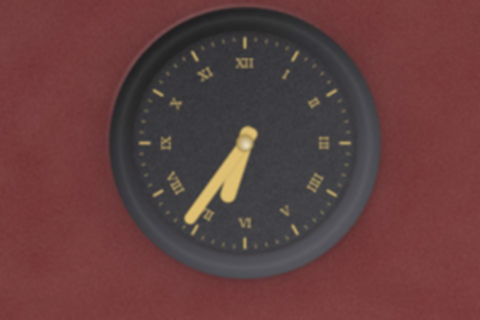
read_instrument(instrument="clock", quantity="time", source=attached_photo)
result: 6:36
